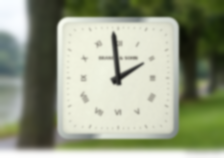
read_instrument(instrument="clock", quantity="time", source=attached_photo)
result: 1:59
